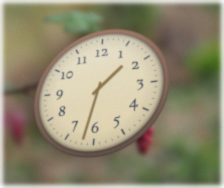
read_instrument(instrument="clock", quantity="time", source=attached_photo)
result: 1:32
